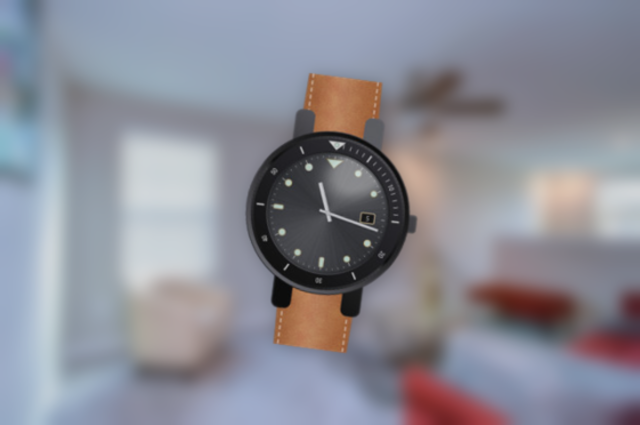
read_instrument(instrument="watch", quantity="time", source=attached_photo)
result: 11:17
